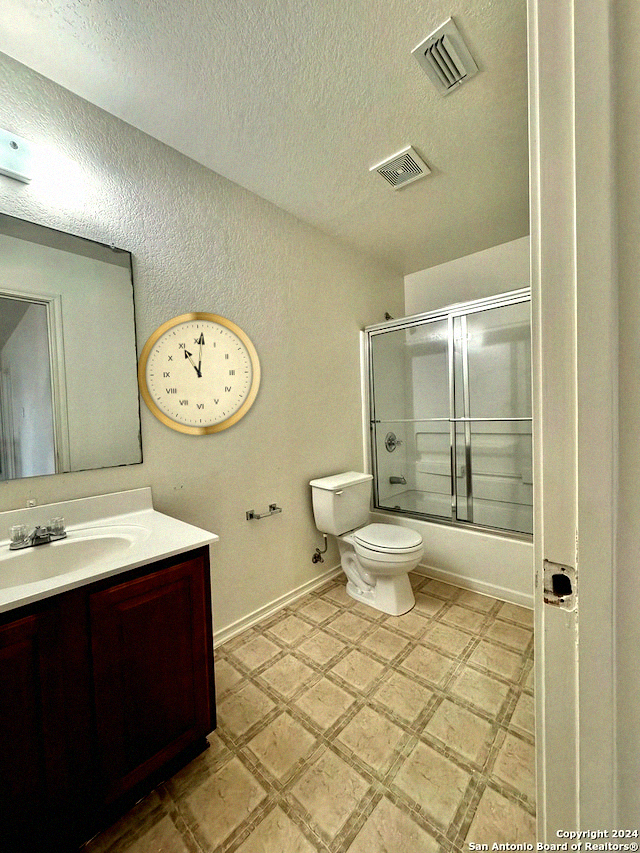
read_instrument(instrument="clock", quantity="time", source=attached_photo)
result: 11:01
